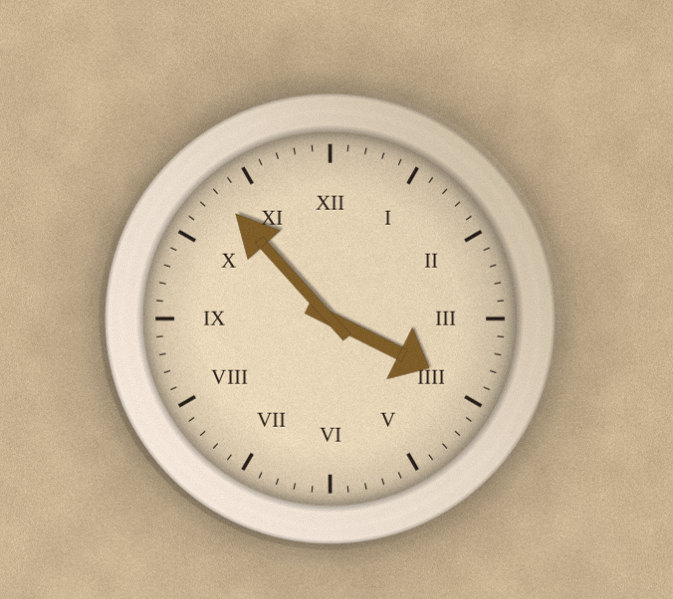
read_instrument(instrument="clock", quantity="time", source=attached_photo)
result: 3:53
